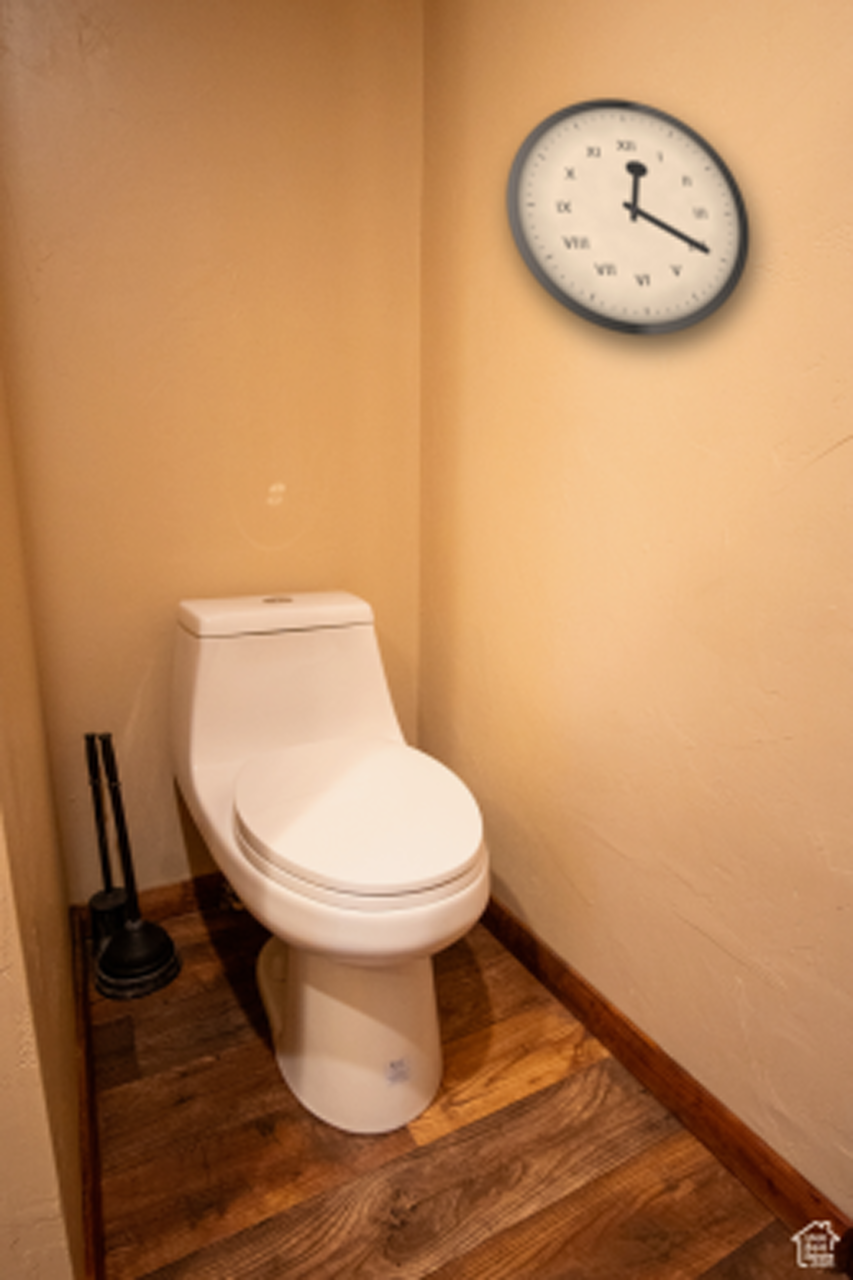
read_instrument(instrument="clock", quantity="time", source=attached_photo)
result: 12:20
